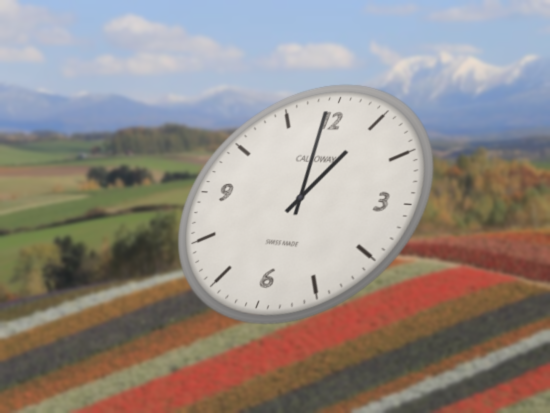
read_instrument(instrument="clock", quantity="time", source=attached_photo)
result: 12:59
